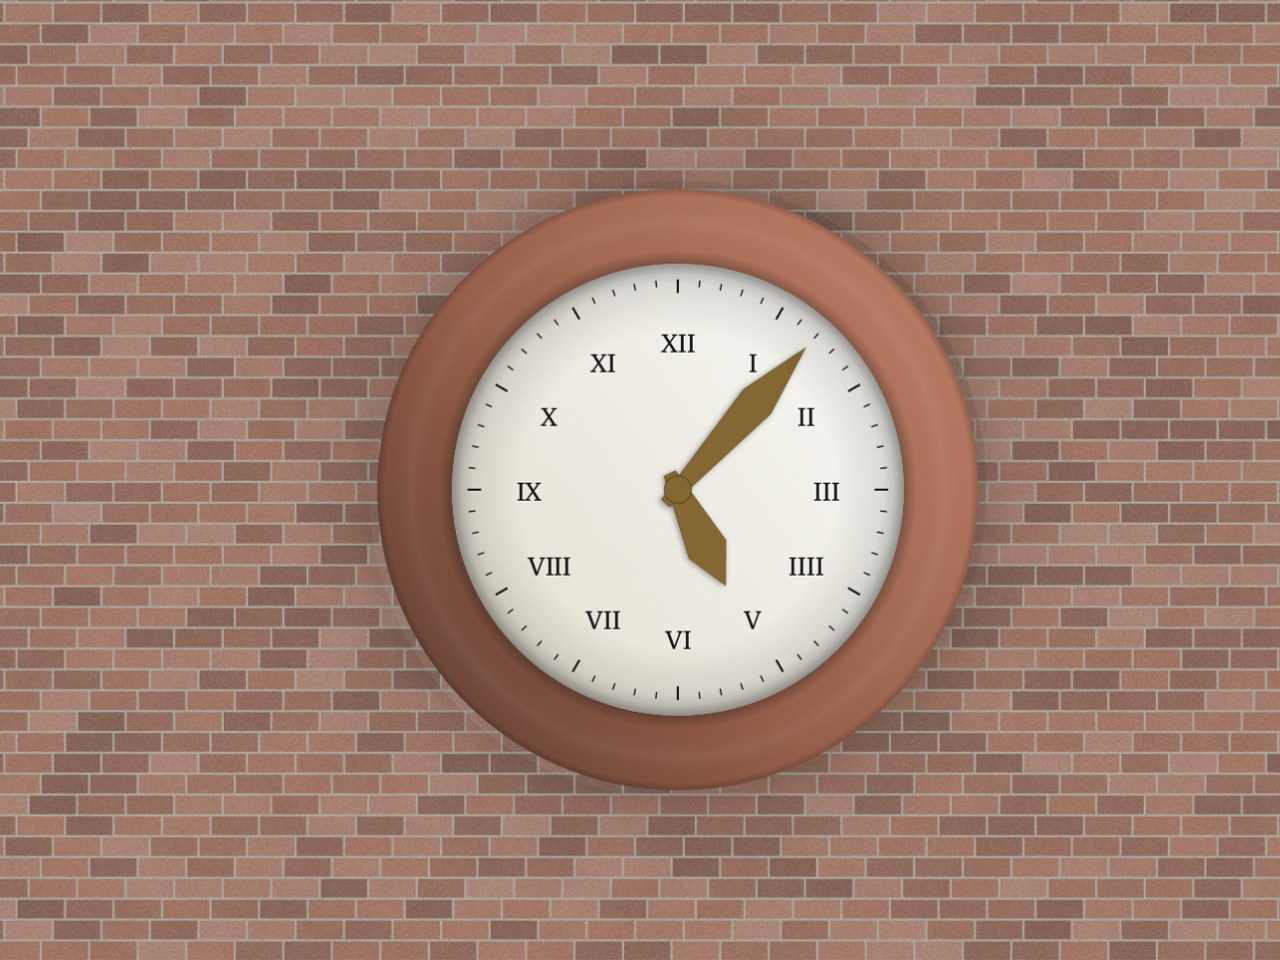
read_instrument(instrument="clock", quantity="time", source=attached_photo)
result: 5:07
